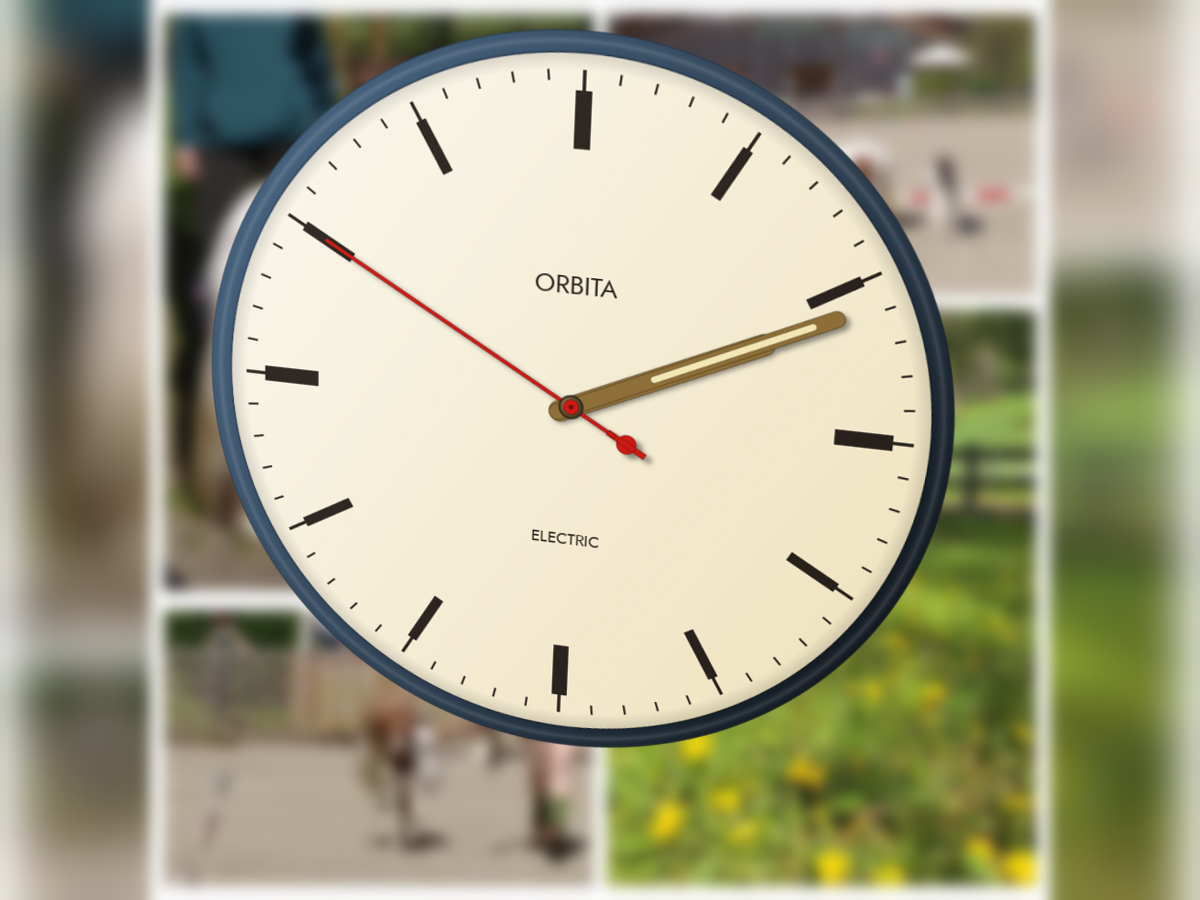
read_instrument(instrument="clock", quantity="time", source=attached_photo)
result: 2:10:50
